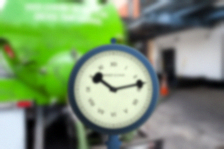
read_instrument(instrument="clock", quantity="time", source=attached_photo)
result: 10:13
